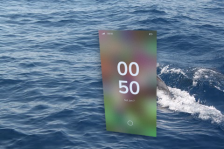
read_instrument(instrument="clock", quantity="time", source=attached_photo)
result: 0:50
